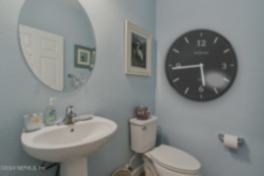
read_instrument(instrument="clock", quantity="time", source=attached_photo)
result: 5:44
